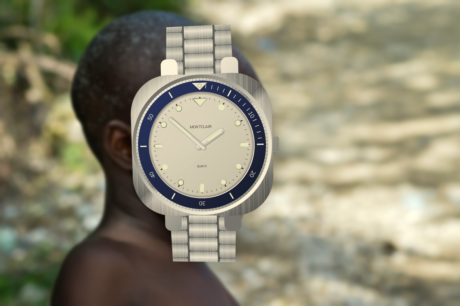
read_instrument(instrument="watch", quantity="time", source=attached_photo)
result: 1:52
